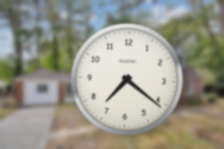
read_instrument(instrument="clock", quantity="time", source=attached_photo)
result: 7:21
